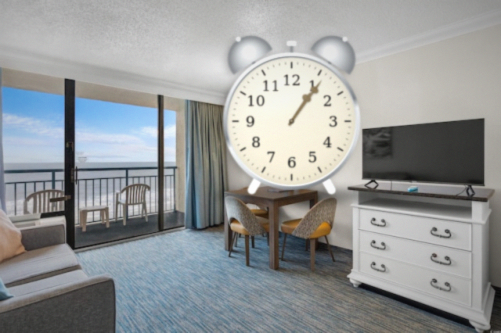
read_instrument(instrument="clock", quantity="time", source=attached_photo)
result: 1:06
